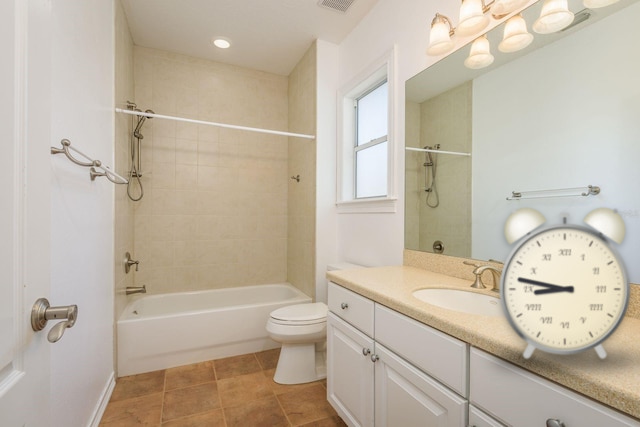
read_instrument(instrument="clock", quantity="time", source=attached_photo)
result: 8:47
